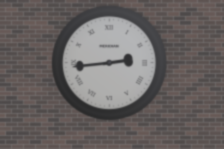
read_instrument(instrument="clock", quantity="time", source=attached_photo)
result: 2:44
